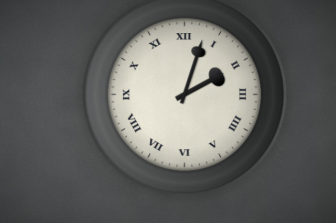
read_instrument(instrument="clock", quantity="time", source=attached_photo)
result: 2:03
